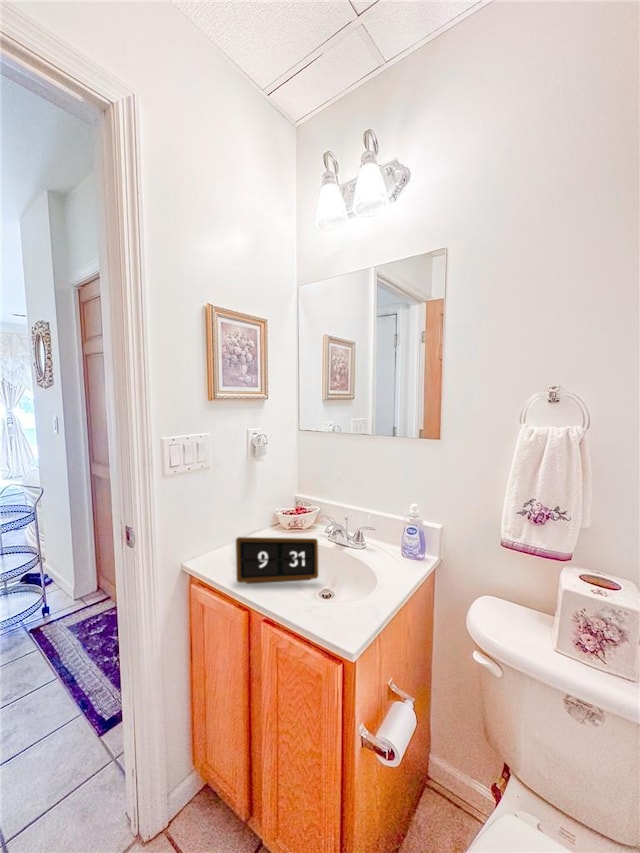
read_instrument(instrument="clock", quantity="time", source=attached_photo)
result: 9:31
